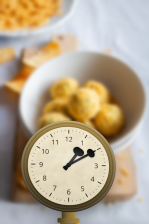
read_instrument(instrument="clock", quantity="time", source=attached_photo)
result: 1:10
